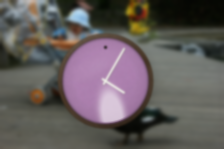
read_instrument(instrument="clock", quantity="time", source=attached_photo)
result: 4:05
